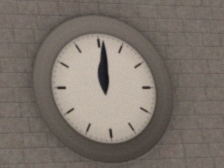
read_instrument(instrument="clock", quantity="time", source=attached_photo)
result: 12:01
